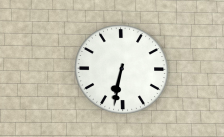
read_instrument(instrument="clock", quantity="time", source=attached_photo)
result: 6:32
